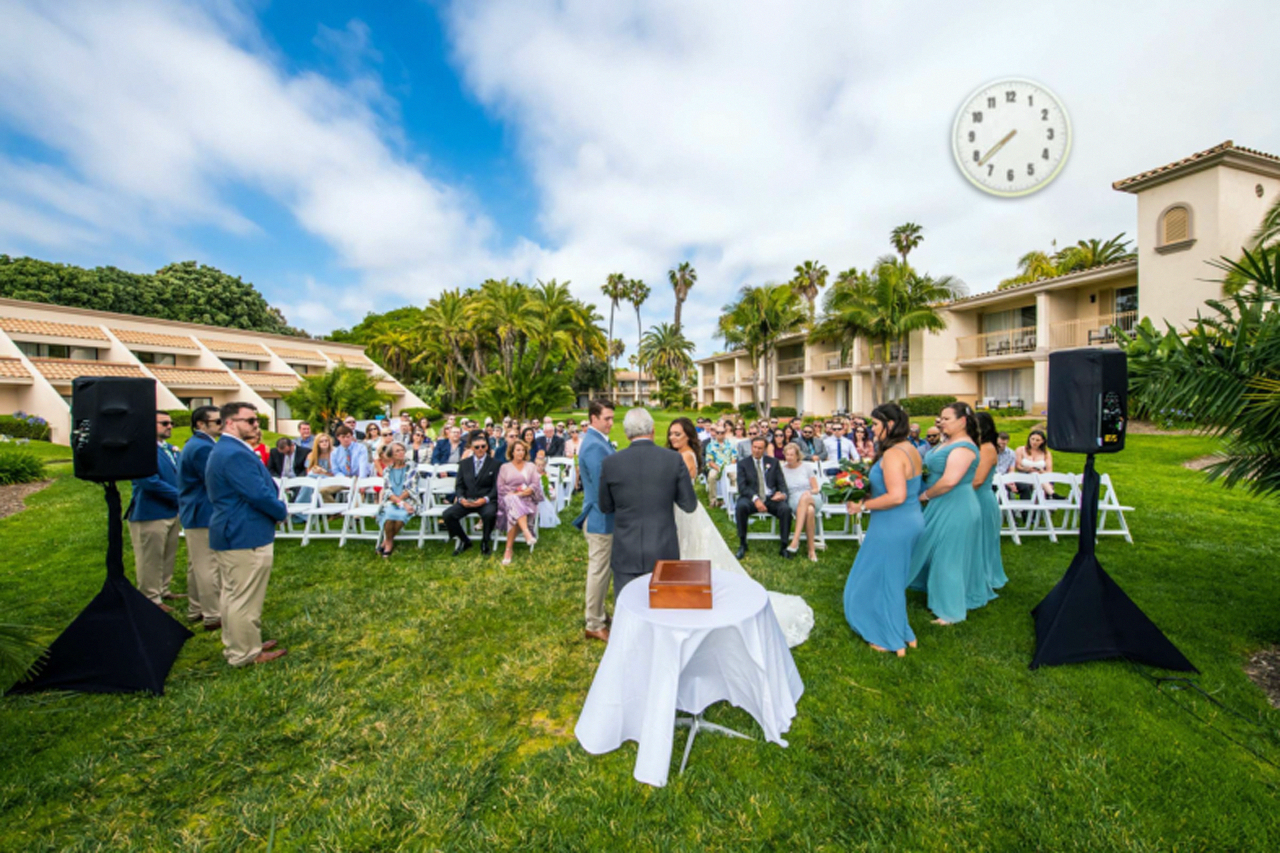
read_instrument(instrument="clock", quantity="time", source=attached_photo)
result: 7:38
